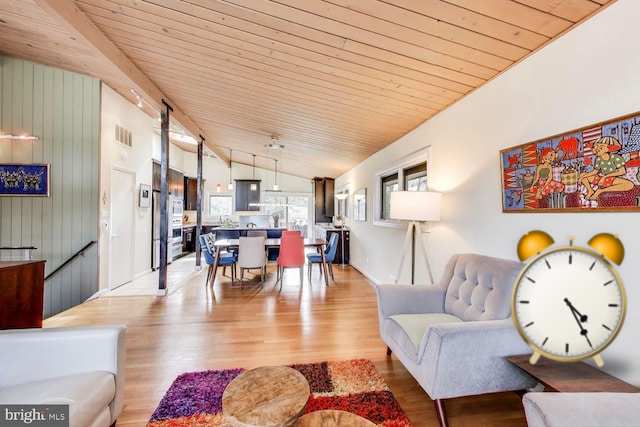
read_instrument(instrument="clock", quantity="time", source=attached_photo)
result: 4:25
